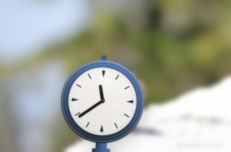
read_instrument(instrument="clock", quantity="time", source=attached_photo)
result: 11:39
